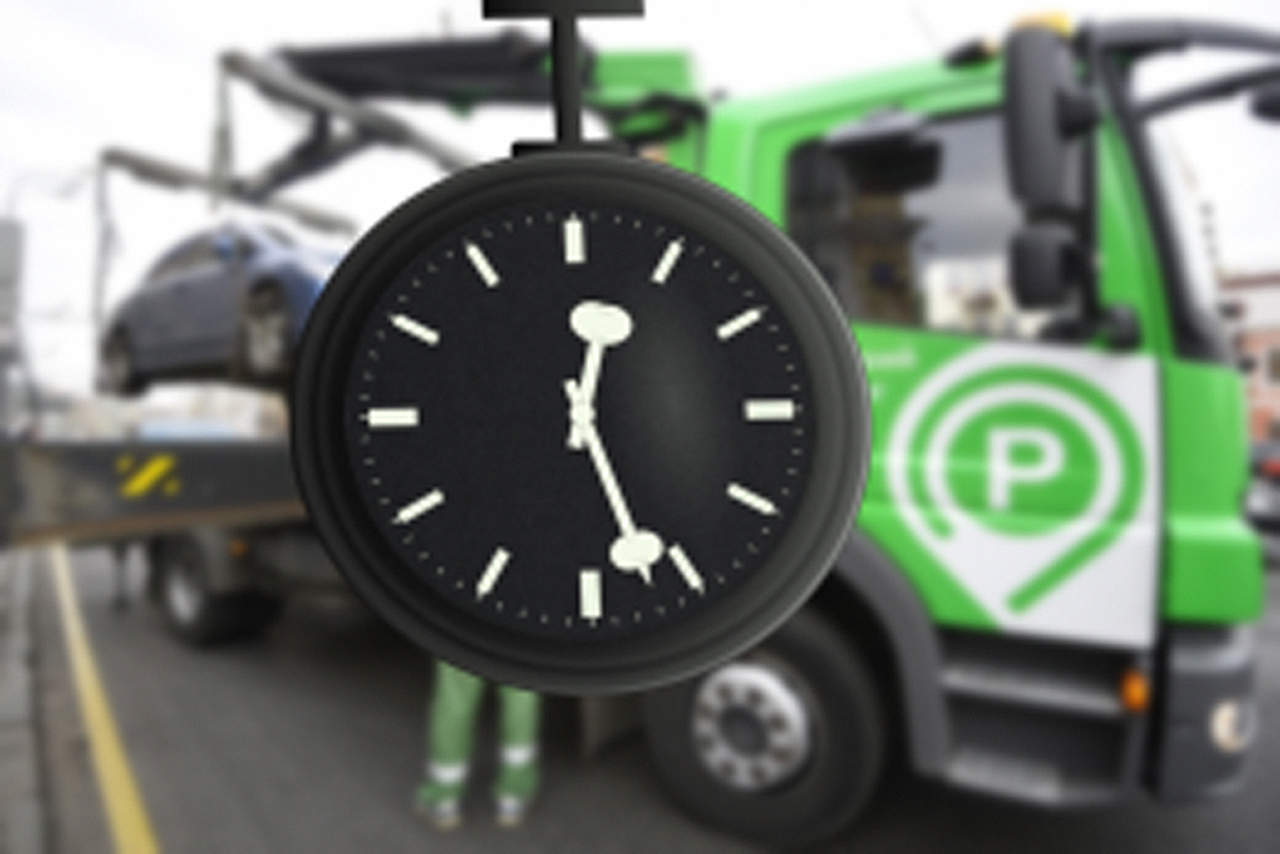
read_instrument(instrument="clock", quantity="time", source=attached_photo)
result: 12:27
